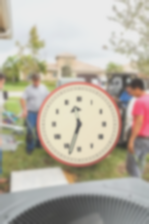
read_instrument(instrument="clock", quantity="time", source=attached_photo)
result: 11:33
